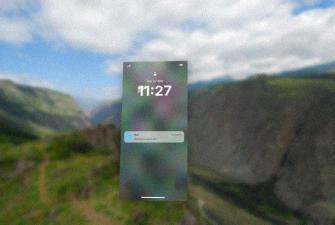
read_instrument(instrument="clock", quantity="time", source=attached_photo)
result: 11:27
